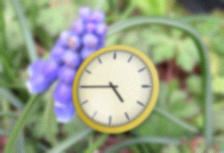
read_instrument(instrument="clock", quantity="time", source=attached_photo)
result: 4:45
